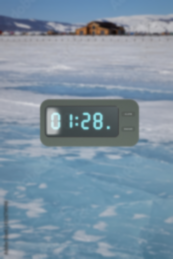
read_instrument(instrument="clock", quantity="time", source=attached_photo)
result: 1:28
